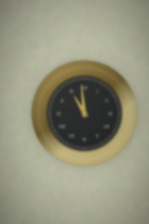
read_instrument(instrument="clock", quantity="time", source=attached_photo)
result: 10:59
